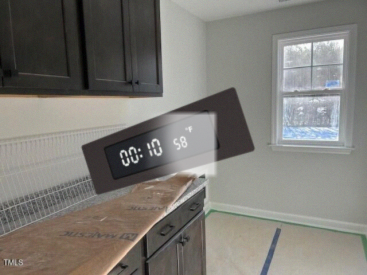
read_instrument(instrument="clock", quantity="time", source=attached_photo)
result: 0:10
